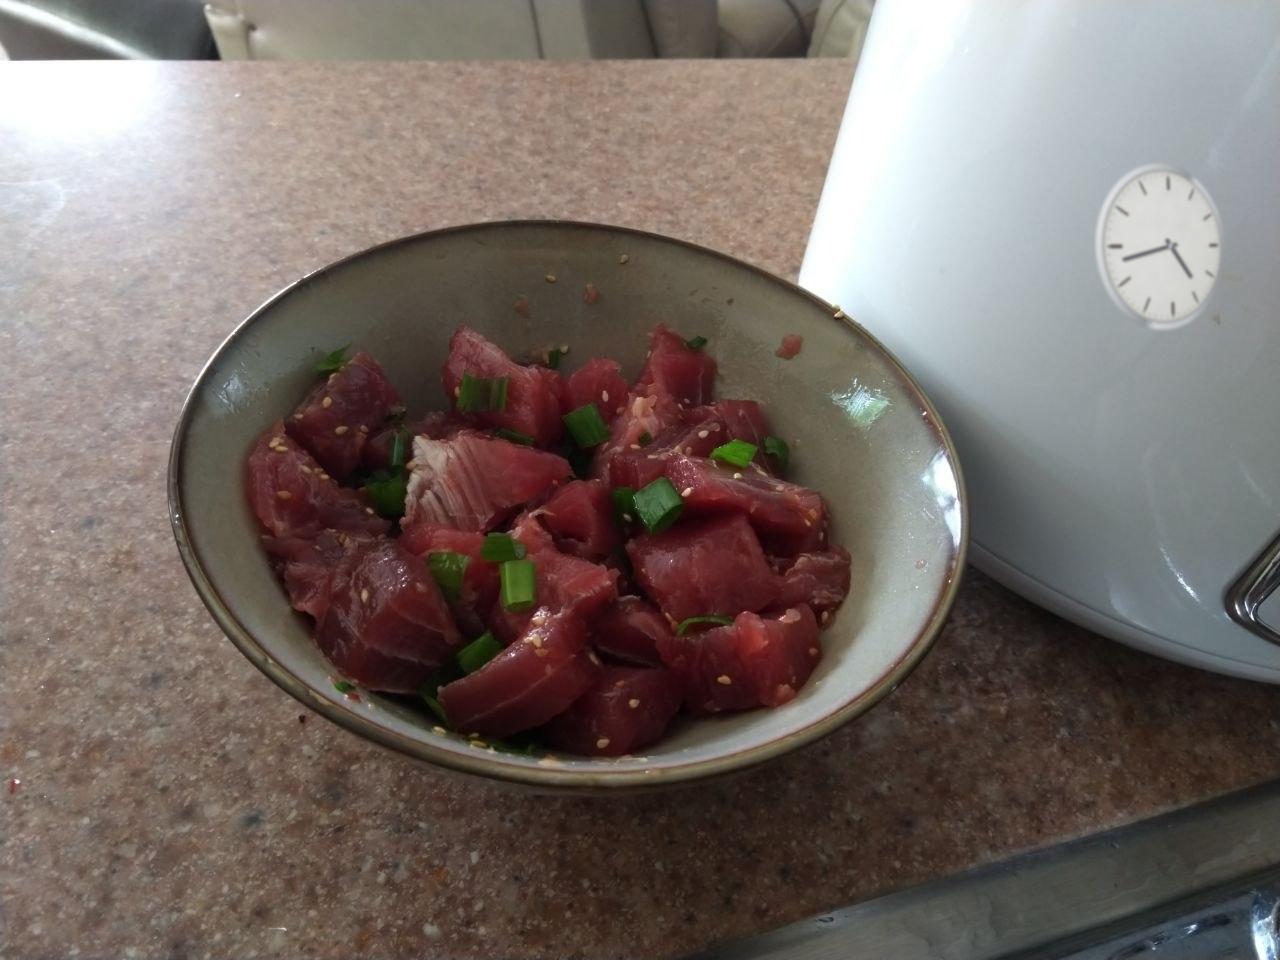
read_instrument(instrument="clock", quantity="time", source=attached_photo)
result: 4:43
